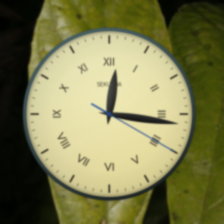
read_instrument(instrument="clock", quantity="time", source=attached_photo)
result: 12:16:20
